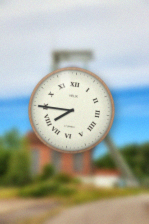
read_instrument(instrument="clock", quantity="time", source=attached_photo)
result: 7:45
